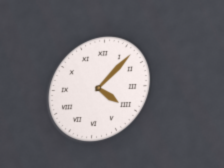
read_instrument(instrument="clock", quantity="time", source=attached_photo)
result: 4:07
